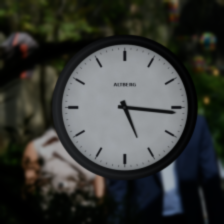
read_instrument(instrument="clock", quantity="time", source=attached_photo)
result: 5:16
